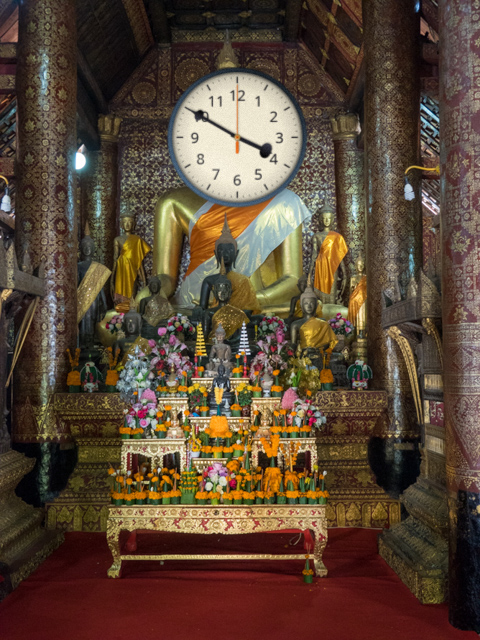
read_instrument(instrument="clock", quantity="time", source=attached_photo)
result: 3:50:00
